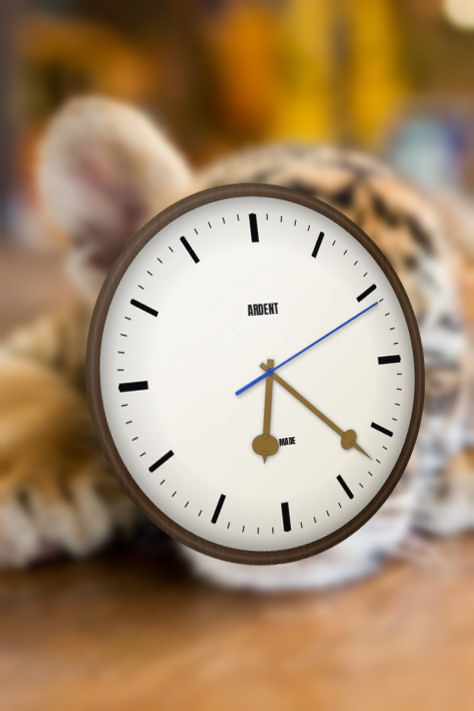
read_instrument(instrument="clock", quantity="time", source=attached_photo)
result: 6:22:11
